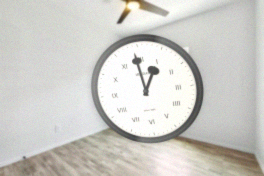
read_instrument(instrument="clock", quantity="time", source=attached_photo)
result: 12:59
